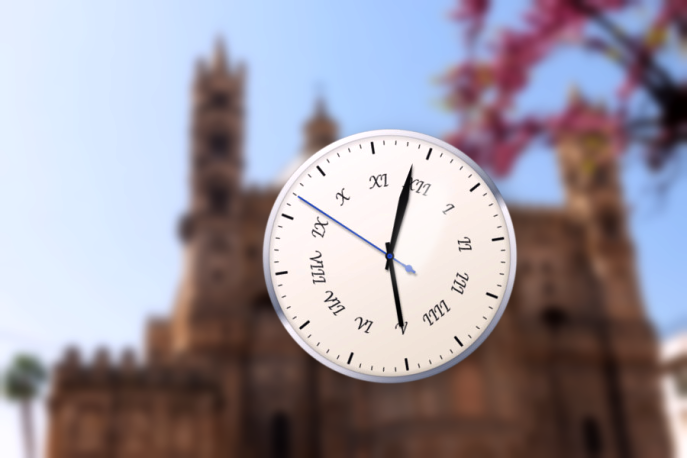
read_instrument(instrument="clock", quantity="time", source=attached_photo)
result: 4:58:47
